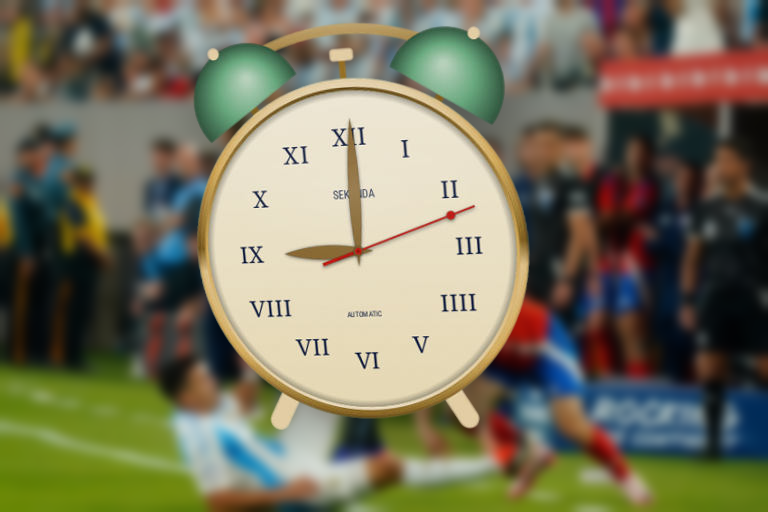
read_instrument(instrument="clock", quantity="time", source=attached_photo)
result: 9:00:12
